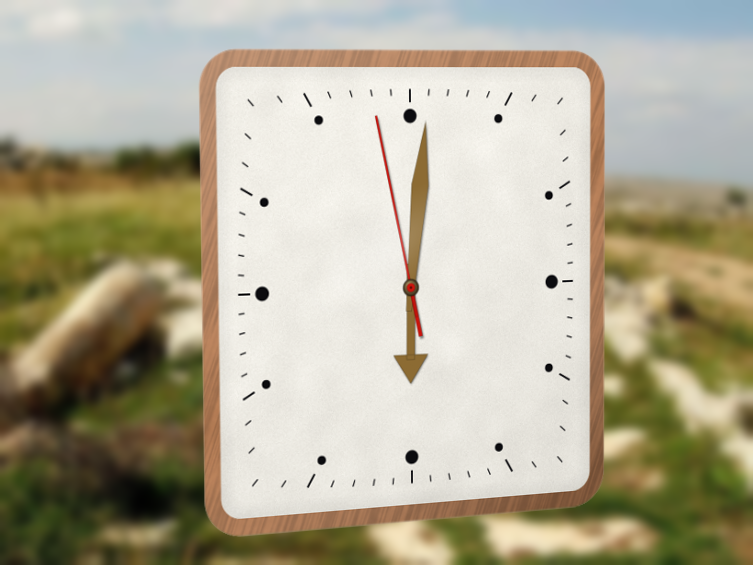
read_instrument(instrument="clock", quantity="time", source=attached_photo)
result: 6:00:58
